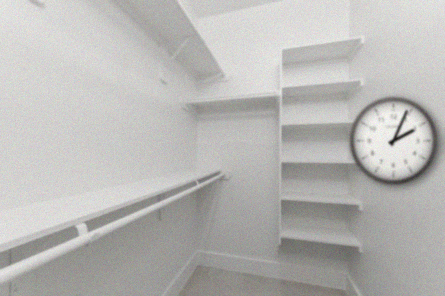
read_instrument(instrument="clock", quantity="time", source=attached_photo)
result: 2:04
